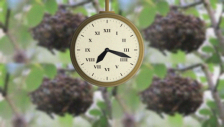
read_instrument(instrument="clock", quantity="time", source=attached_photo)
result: 7:18
